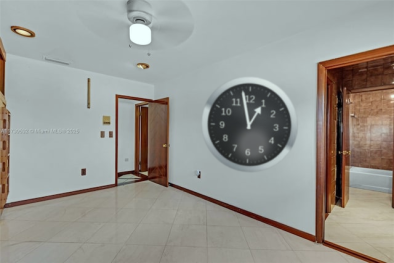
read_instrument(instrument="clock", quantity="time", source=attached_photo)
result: 12:58
